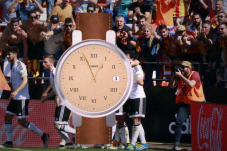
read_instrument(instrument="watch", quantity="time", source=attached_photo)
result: 12:56
